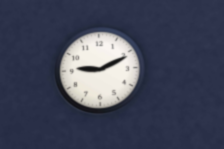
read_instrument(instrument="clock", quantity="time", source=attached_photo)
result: 9:11
